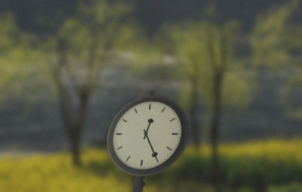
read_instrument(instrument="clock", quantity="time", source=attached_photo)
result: 12:25
